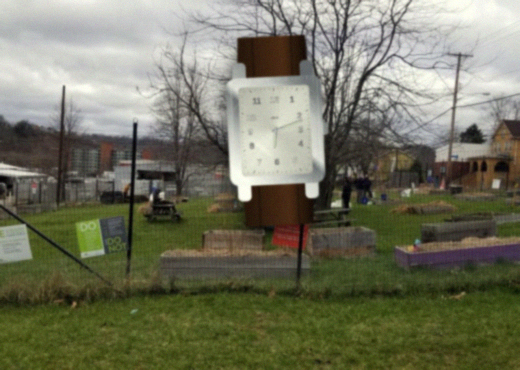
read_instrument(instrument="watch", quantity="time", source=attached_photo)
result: 6:12
